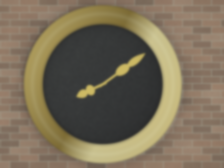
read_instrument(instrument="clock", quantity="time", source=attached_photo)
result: 8:09
